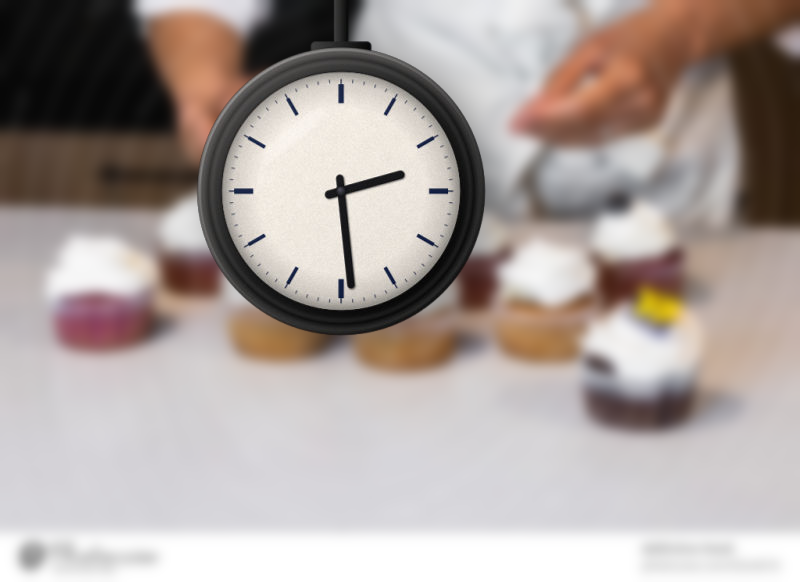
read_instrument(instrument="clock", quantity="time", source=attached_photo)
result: 2:29
